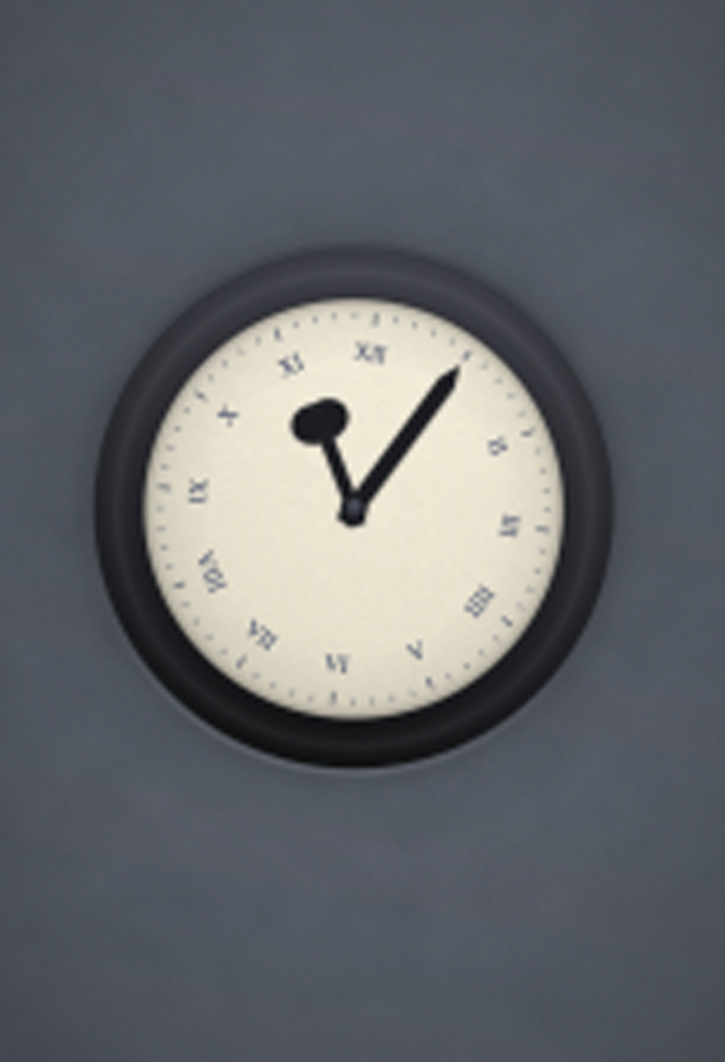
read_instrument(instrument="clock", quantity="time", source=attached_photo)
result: 11:05
